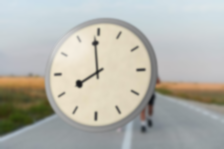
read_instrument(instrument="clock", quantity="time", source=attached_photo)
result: 7:59
